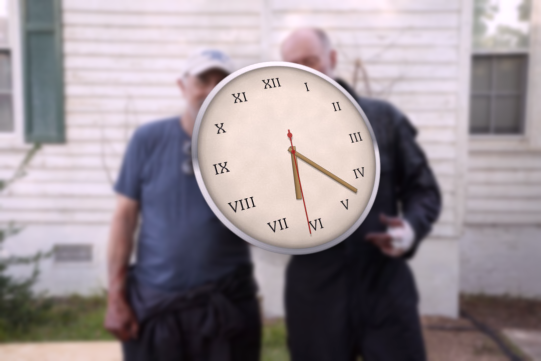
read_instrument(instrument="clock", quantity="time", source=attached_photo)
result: 6:22:31
